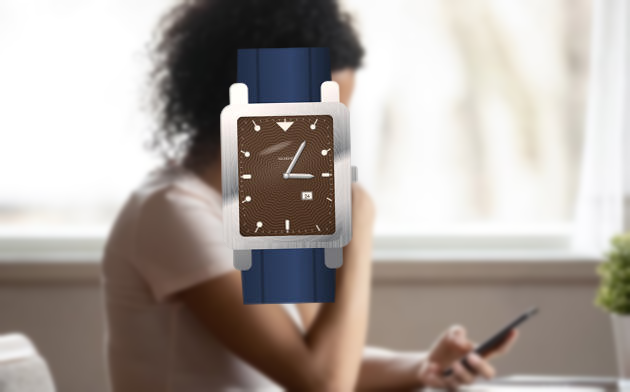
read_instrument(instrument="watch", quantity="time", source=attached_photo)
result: 3:05
